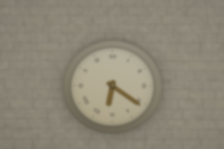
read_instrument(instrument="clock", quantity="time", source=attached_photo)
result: 6:21
